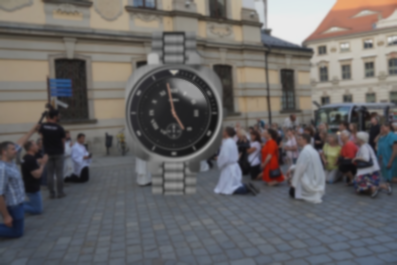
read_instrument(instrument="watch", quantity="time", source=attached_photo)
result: 4:58
